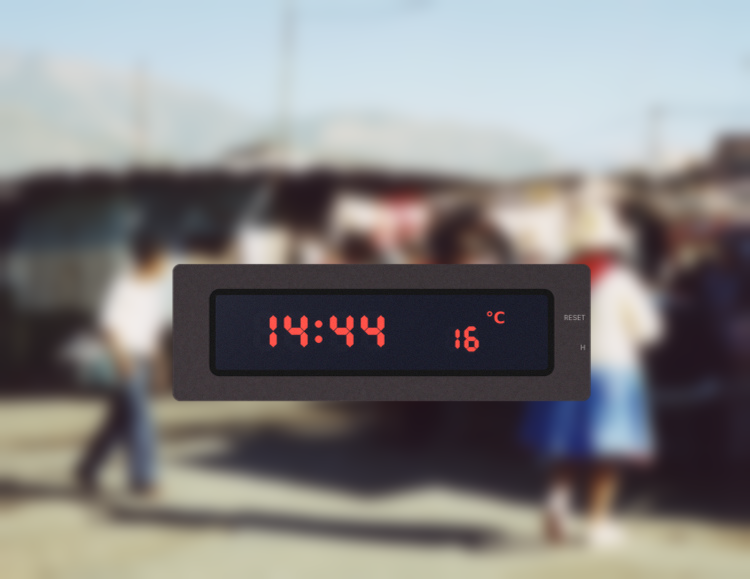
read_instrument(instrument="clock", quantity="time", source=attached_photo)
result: 14:44
